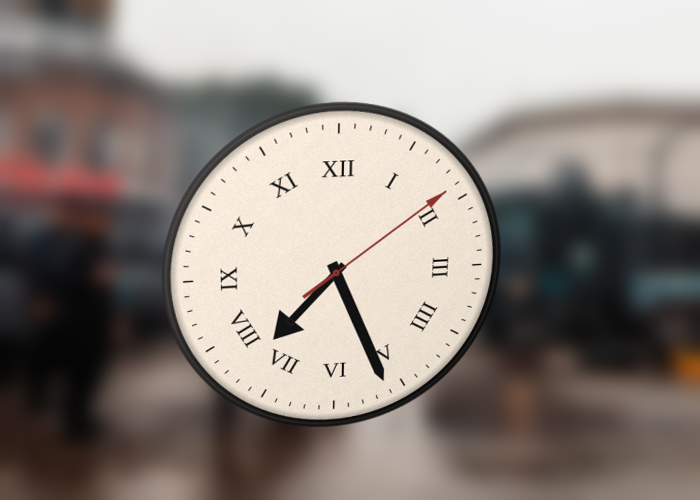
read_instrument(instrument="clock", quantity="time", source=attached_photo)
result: 7:26:09
